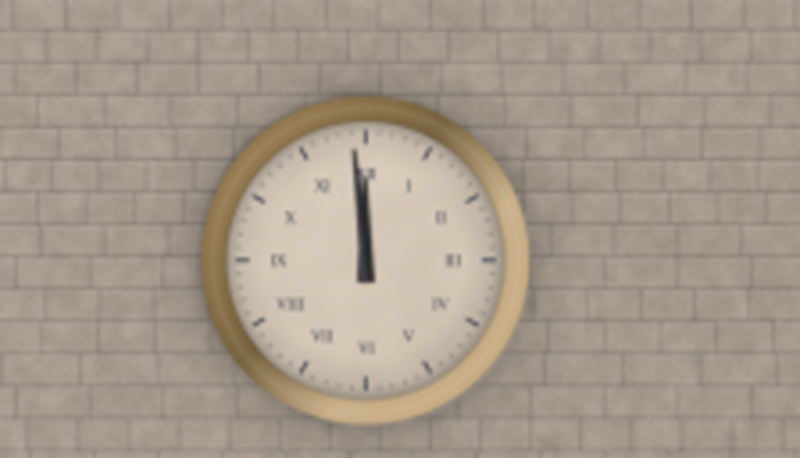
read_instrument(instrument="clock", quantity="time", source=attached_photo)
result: 11:59
